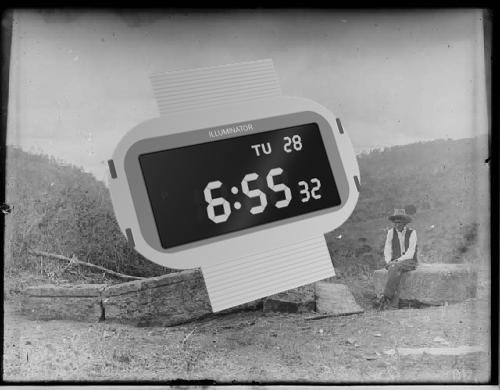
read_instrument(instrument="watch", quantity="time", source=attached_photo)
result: 6:55:32
